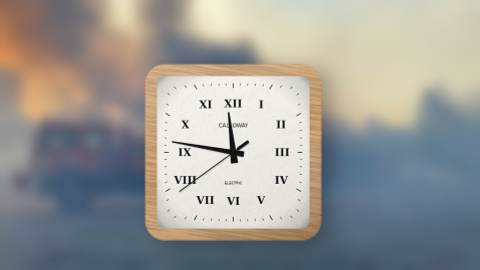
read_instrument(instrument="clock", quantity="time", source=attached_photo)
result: 11:46:39
